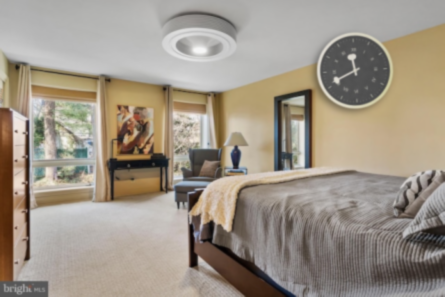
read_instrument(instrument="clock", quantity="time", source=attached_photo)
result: 11:41
